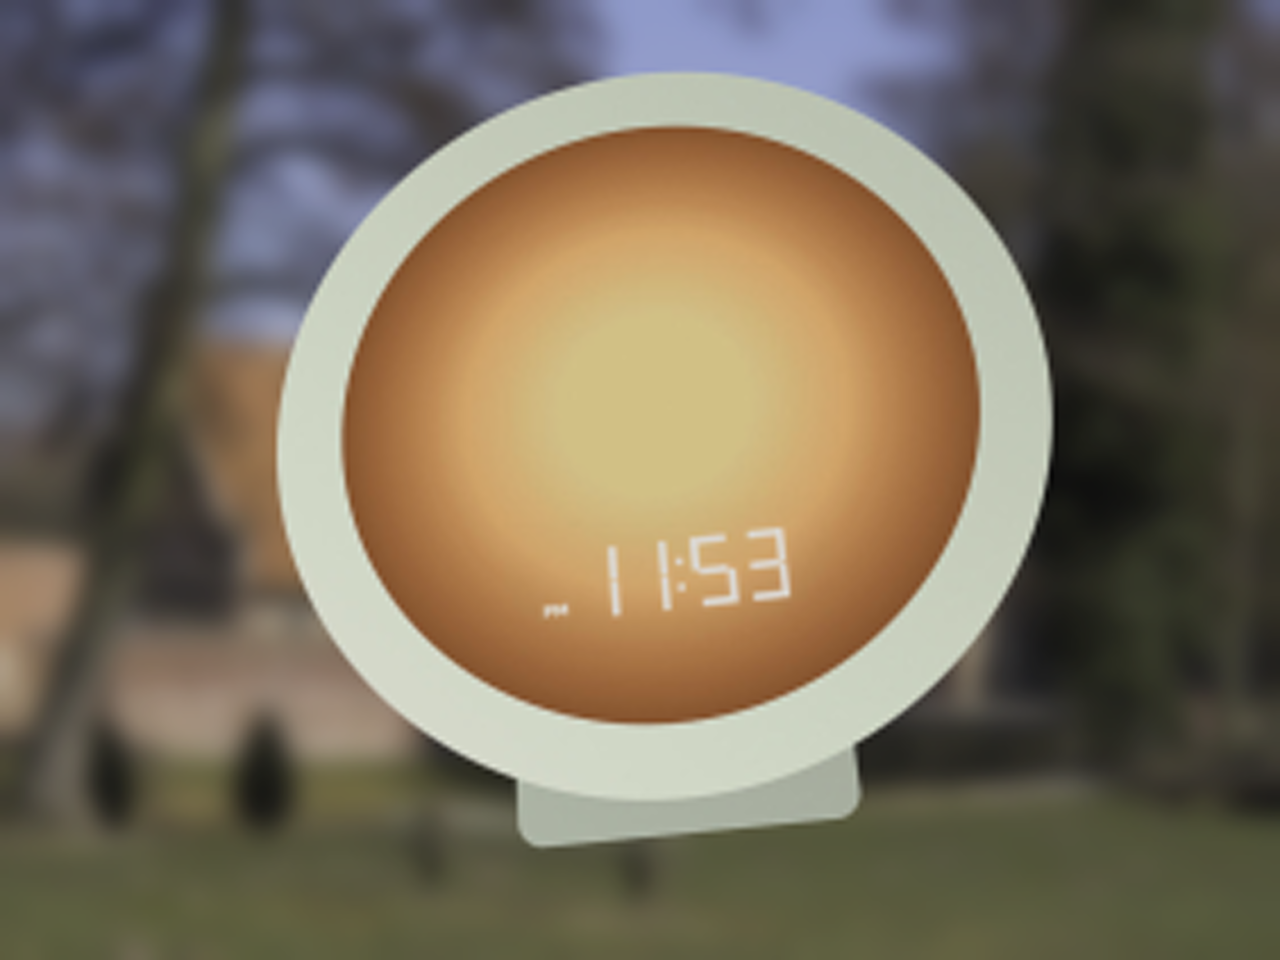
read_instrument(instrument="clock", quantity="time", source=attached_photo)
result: 11:53
